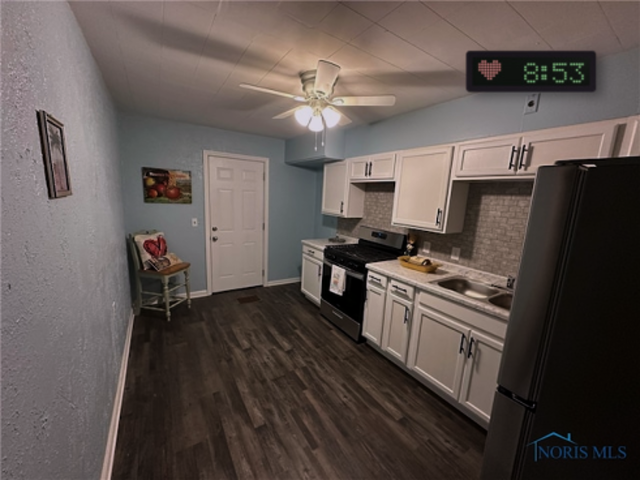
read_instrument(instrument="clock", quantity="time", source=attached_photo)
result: 8:53
